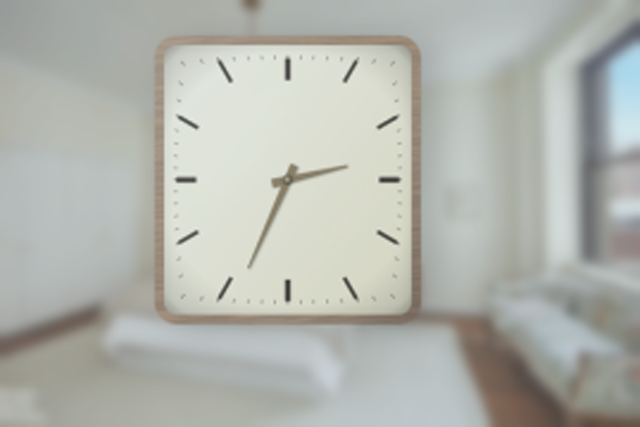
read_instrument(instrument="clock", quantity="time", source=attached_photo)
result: 2:34
